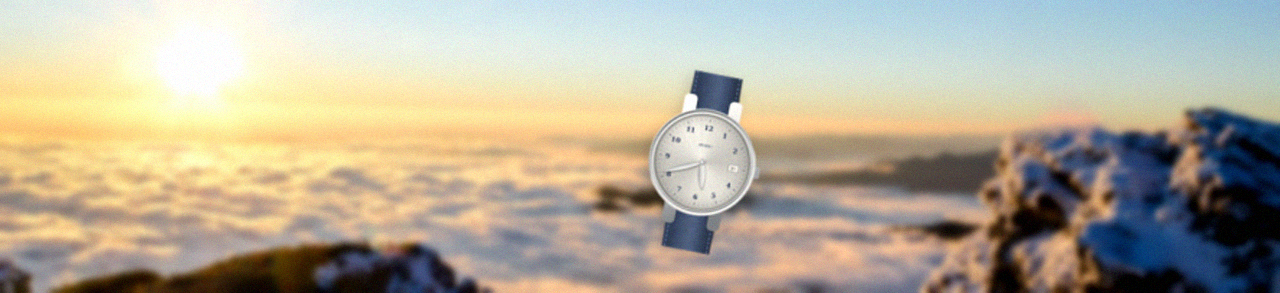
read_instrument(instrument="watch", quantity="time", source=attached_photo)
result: 5:41
